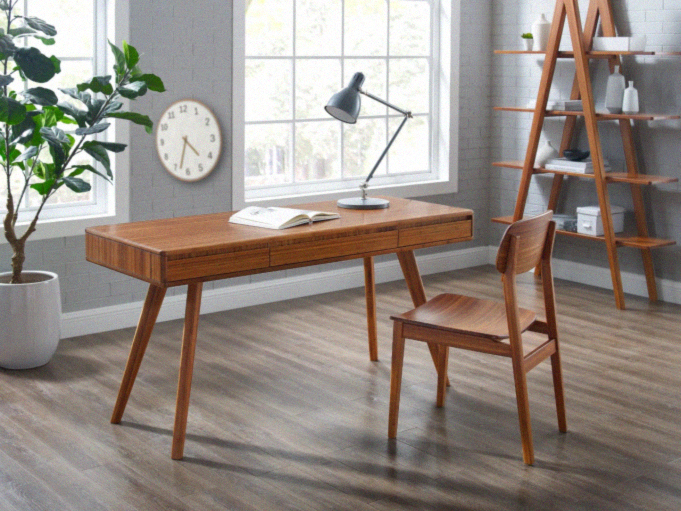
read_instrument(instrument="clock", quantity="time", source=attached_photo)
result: 4:33
